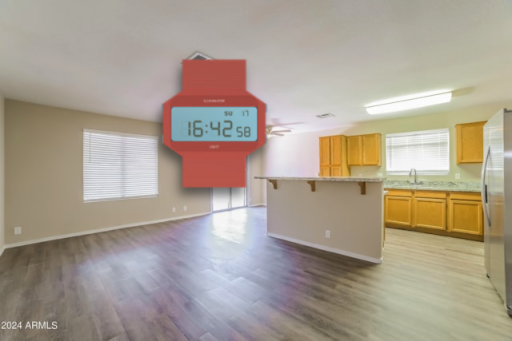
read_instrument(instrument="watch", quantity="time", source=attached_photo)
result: 16:42:58
